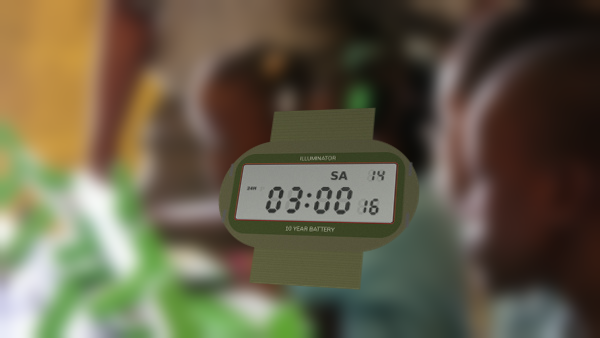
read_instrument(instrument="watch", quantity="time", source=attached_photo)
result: 3:00:16
